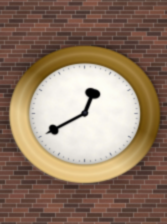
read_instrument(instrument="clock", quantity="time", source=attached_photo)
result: 12:40
